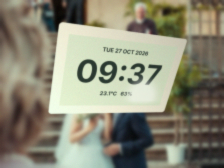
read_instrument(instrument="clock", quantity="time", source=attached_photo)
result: 9:37
